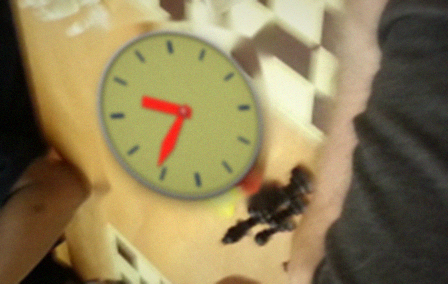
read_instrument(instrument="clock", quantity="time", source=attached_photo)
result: 9:36
